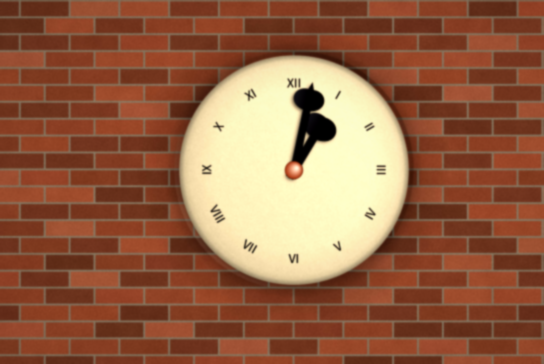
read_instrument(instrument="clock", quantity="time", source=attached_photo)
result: 1:02
